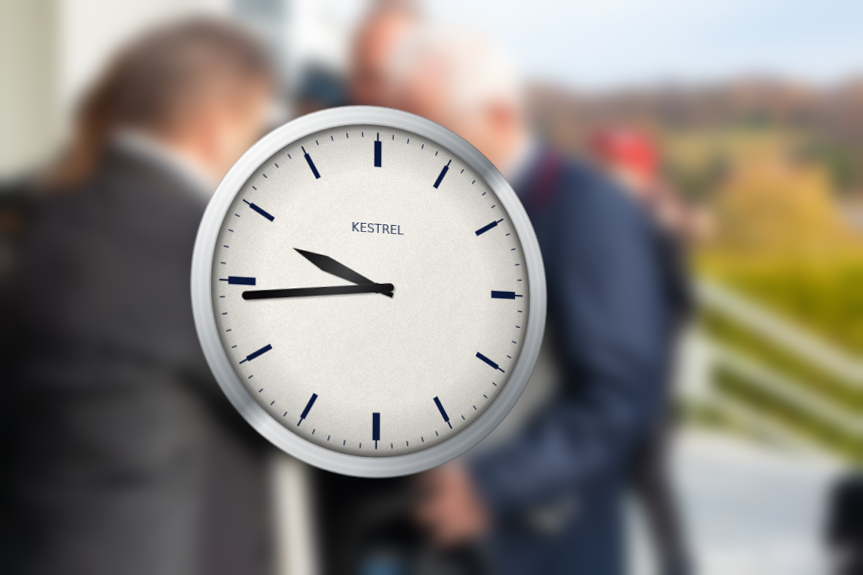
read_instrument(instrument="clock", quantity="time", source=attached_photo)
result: 9:44
